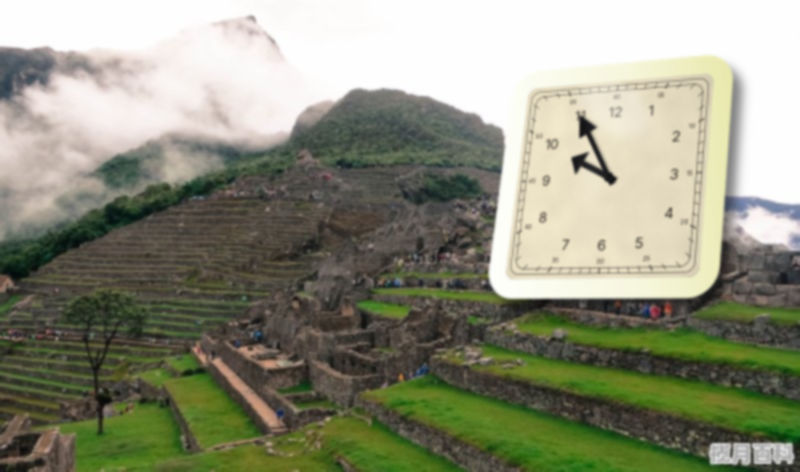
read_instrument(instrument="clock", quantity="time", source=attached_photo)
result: 9:55
